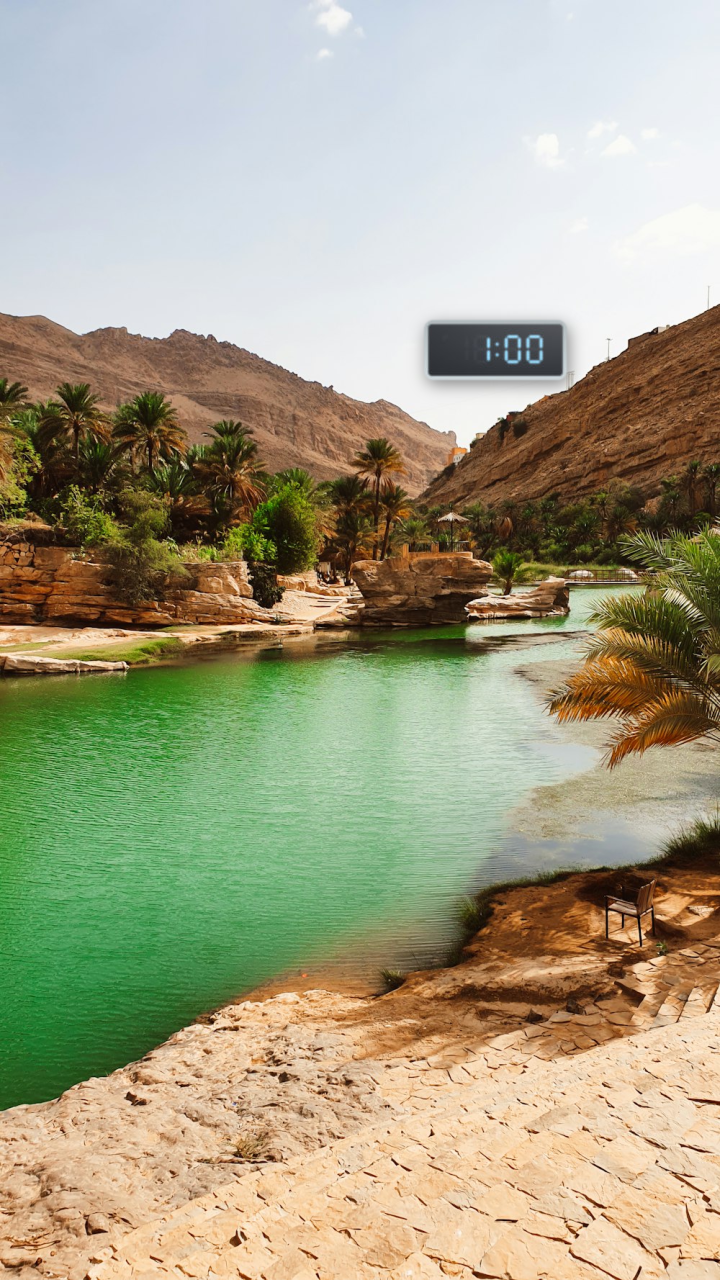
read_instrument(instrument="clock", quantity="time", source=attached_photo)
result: 1:00
